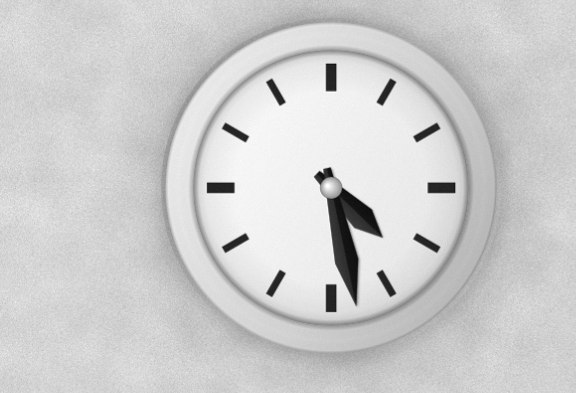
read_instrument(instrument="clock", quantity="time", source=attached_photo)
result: 4:28
